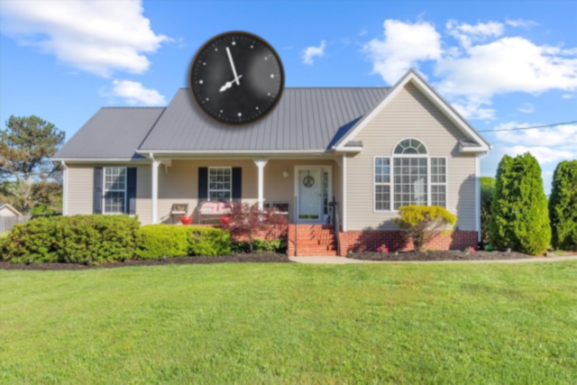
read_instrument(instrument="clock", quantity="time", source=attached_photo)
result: 7:58
